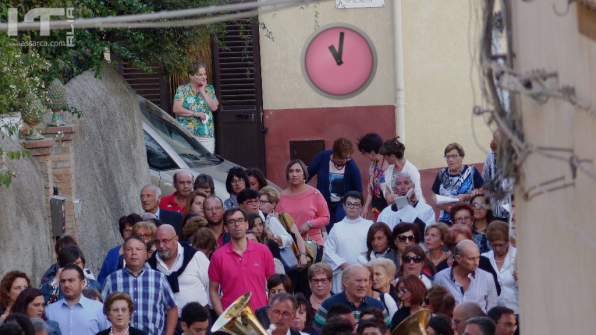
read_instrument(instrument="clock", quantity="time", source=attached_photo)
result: 11:01
